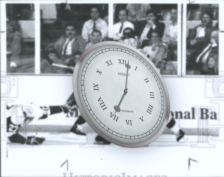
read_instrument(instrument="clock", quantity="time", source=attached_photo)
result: 7:02
